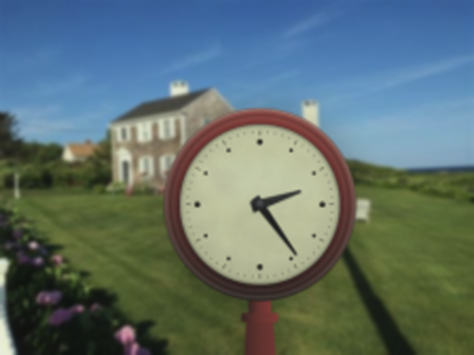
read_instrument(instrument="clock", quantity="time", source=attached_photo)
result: 2:24
